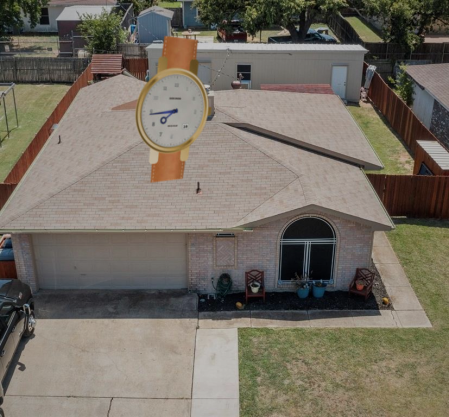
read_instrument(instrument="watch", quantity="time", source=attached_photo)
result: 7:44
